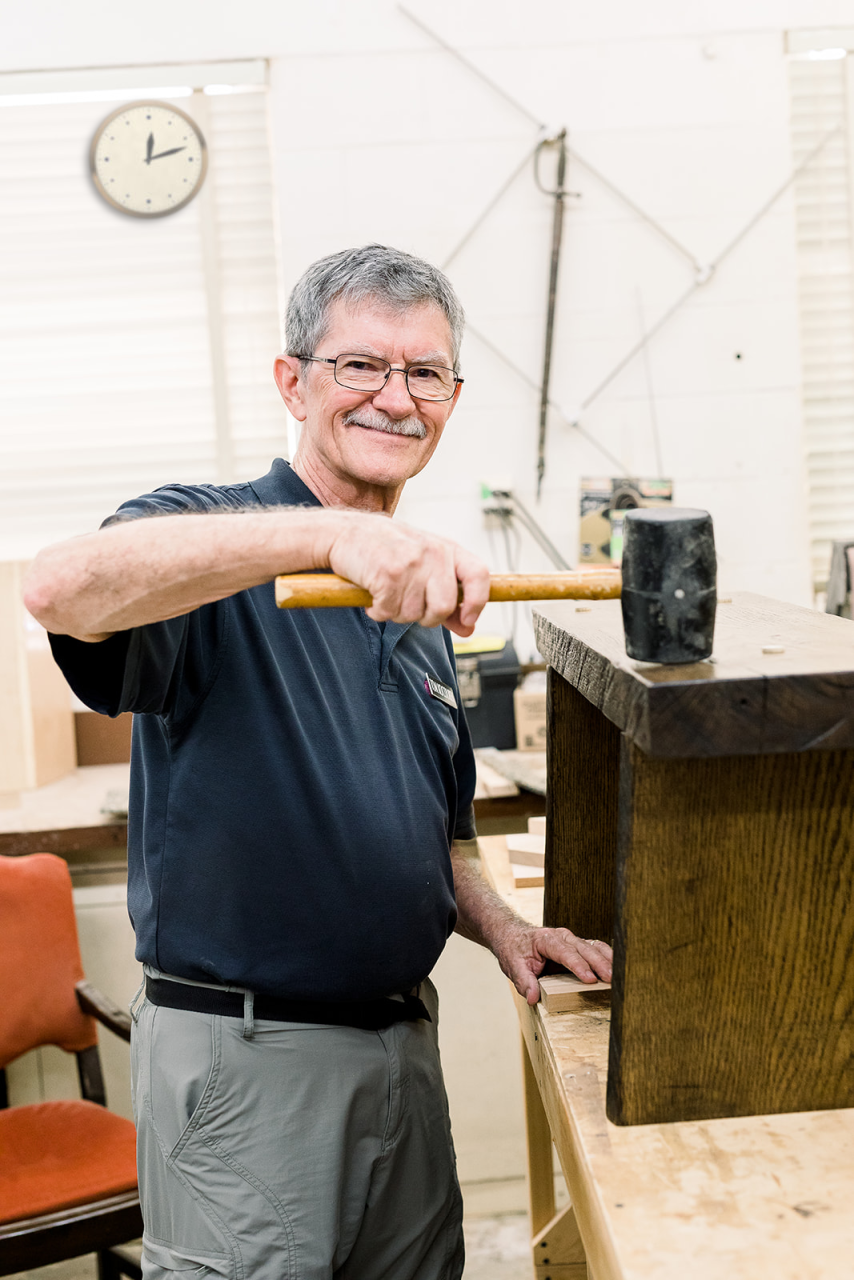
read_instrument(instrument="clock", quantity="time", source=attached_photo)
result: 12:12
